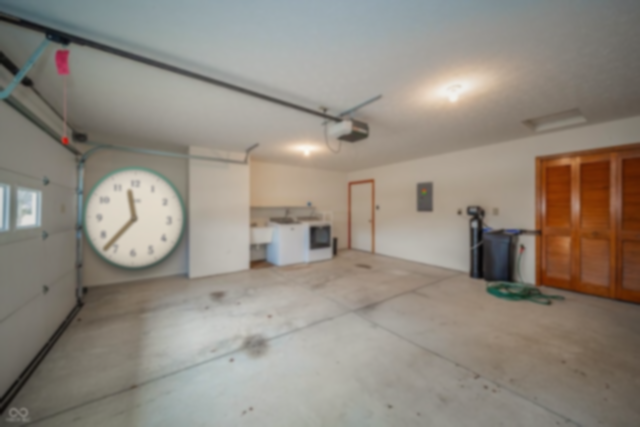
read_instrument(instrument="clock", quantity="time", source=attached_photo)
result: 11:37
